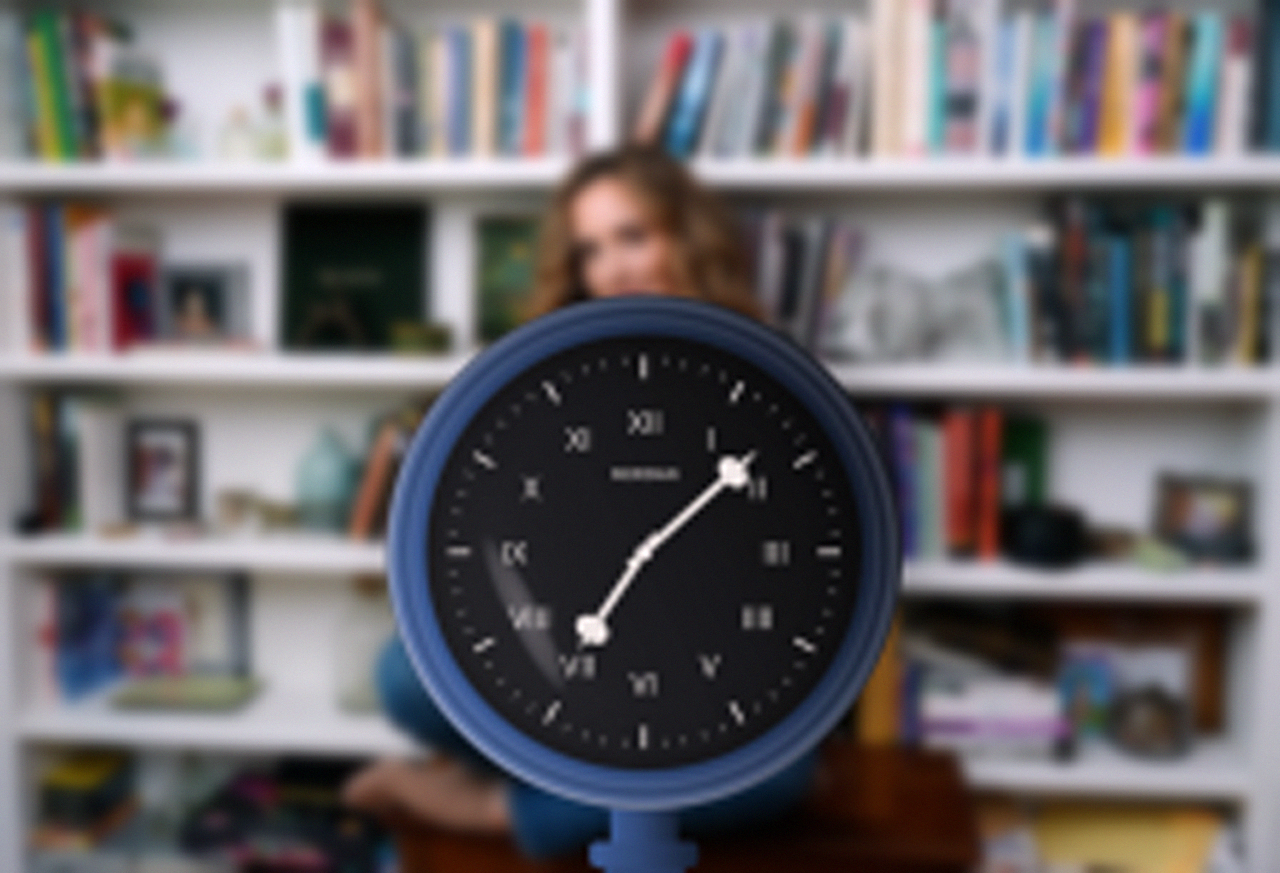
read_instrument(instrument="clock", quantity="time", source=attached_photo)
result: 7:08
